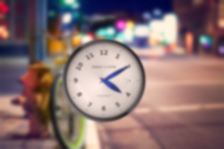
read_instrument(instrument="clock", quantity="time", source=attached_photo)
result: 4:10
